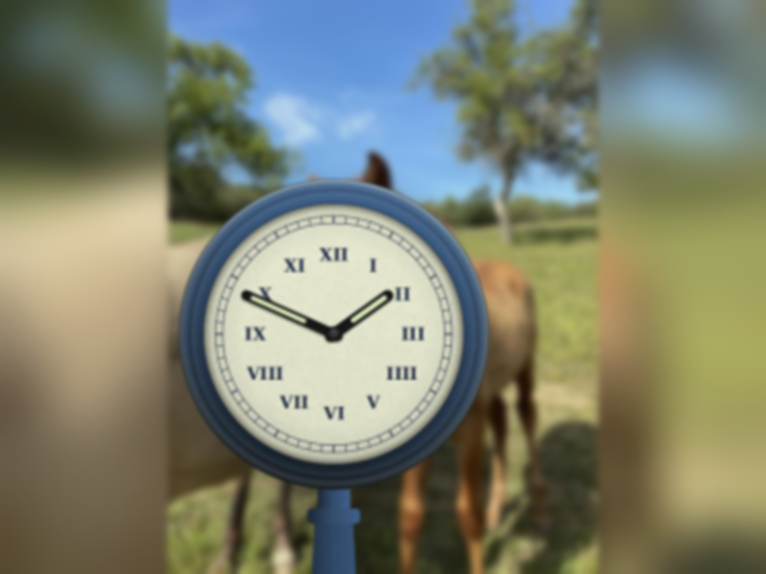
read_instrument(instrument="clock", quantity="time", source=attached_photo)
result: 1:49
